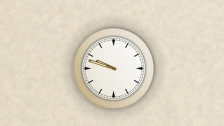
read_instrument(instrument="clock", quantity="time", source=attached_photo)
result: 9:48
